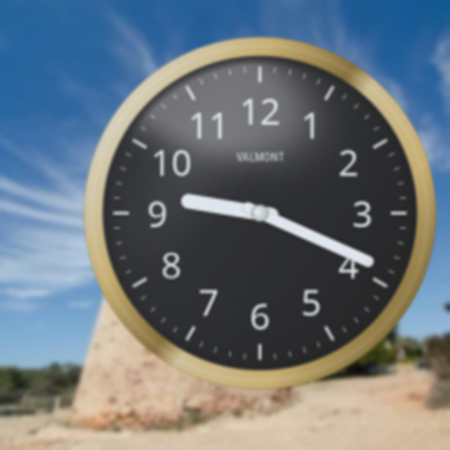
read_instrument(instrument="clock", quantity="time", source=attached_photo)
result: 9:19
